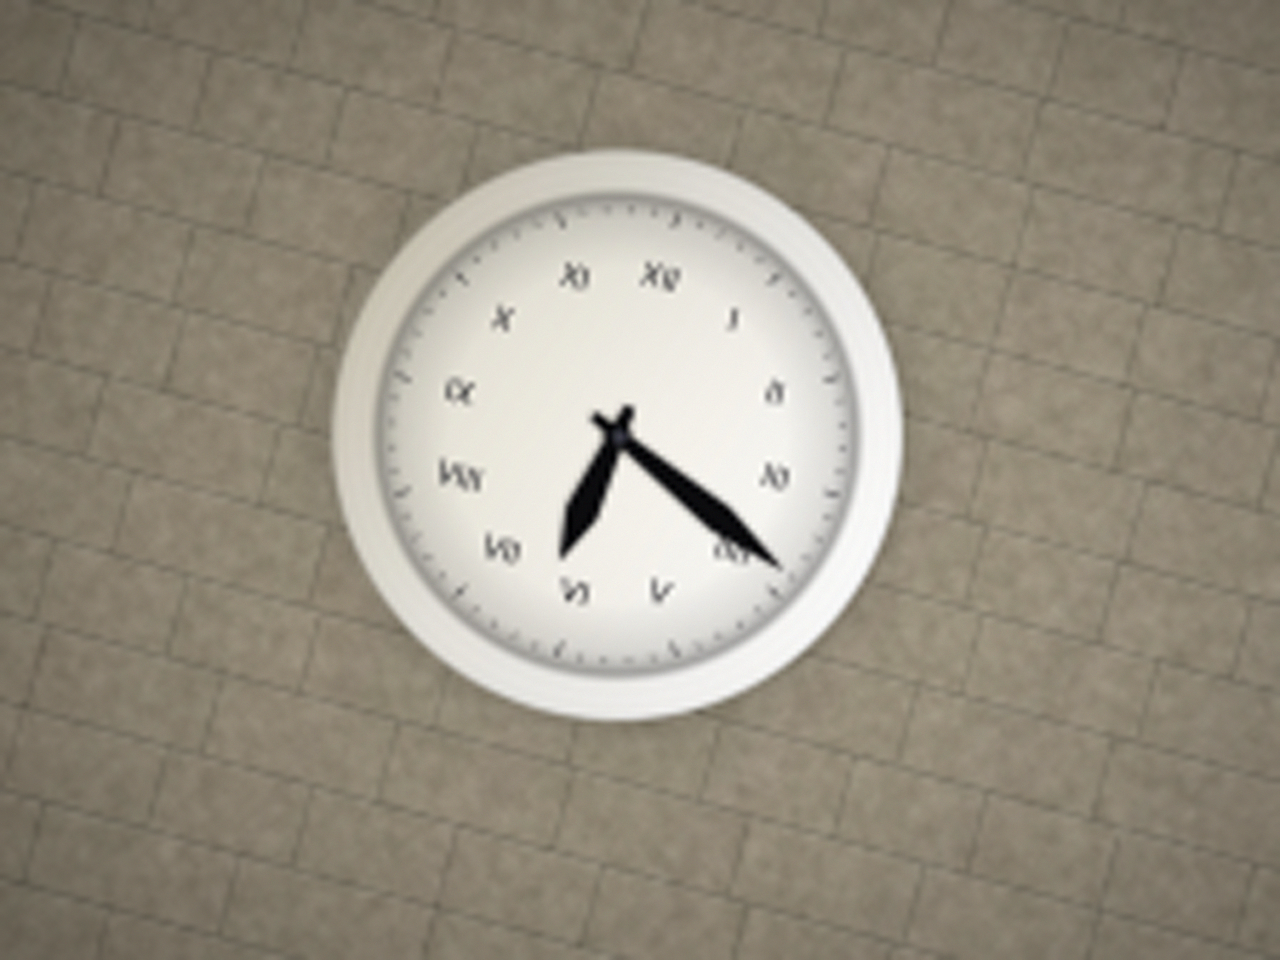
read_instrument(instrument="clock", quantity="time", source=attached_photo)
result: 6:19
